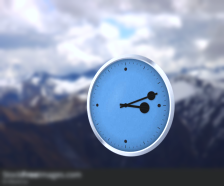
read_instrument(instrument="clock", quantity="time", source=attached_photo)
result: 3:12
